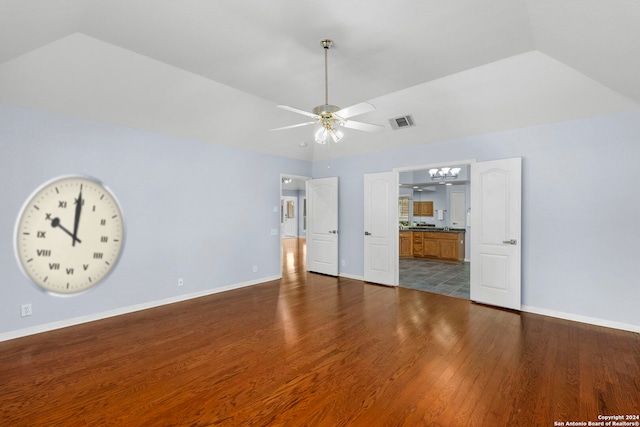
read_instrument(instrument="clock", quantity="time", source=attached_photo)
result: 10:00
